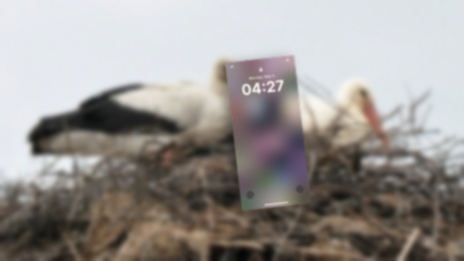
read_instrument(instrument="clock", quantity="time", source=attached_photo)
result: 4:27
